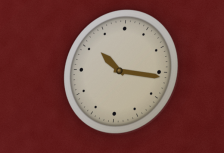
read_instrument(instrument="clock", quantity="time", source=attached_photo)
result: 10:16
